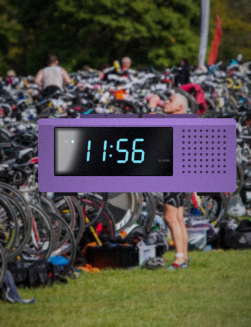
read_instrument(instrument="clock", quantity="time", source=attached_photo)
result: 11:56
